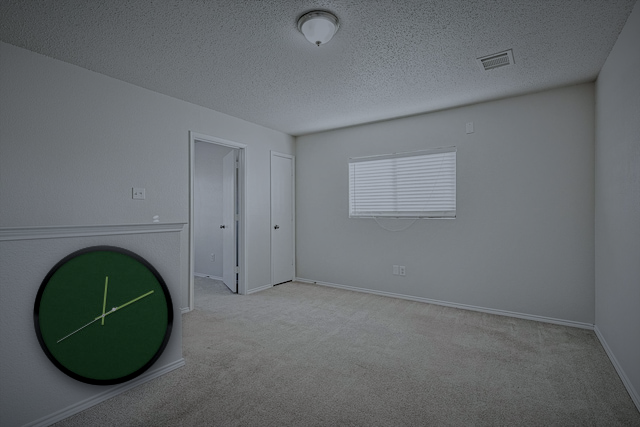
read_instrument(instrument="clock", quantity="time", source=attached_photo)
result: 12:10:40
